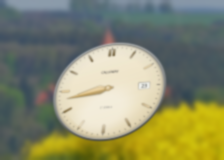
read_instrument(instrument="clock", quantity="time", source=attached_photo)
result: 8:43
